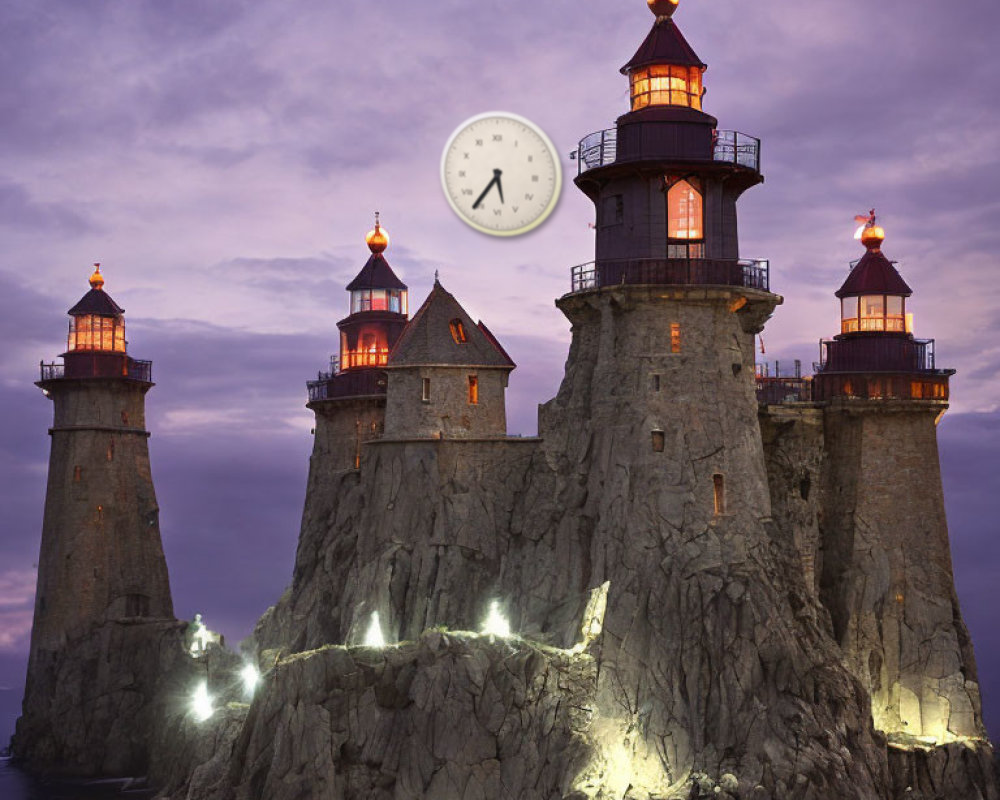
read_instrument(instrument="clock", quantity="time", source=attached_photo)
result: 5:36
